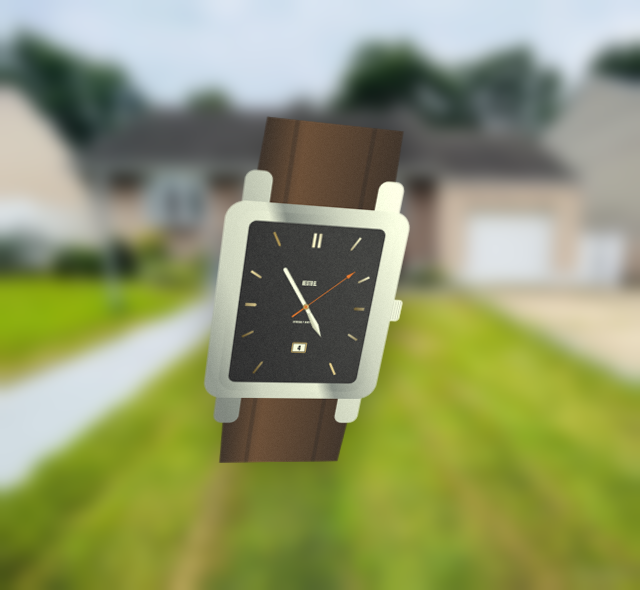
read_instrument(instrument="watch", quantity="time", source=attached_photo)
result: 4:54:08
